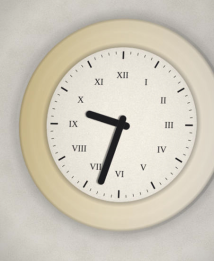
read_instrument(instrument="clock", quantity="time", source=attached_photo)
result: 9:33
